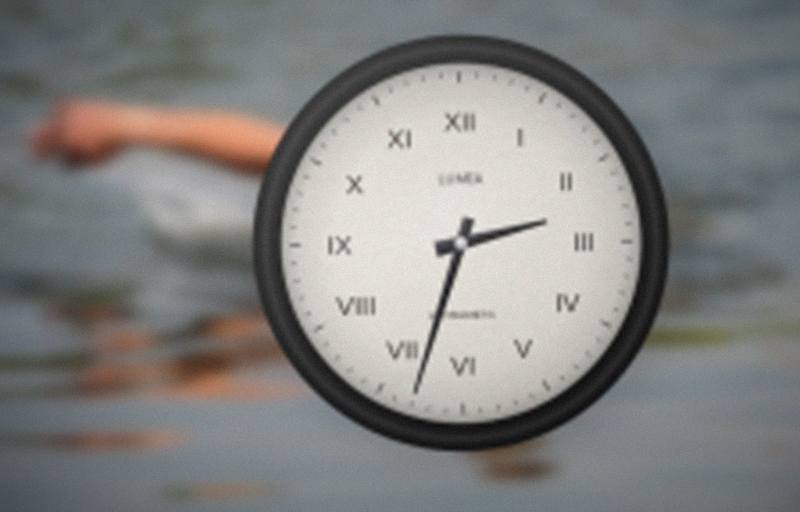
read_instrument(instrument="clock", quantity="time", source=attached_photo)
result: 2:33
